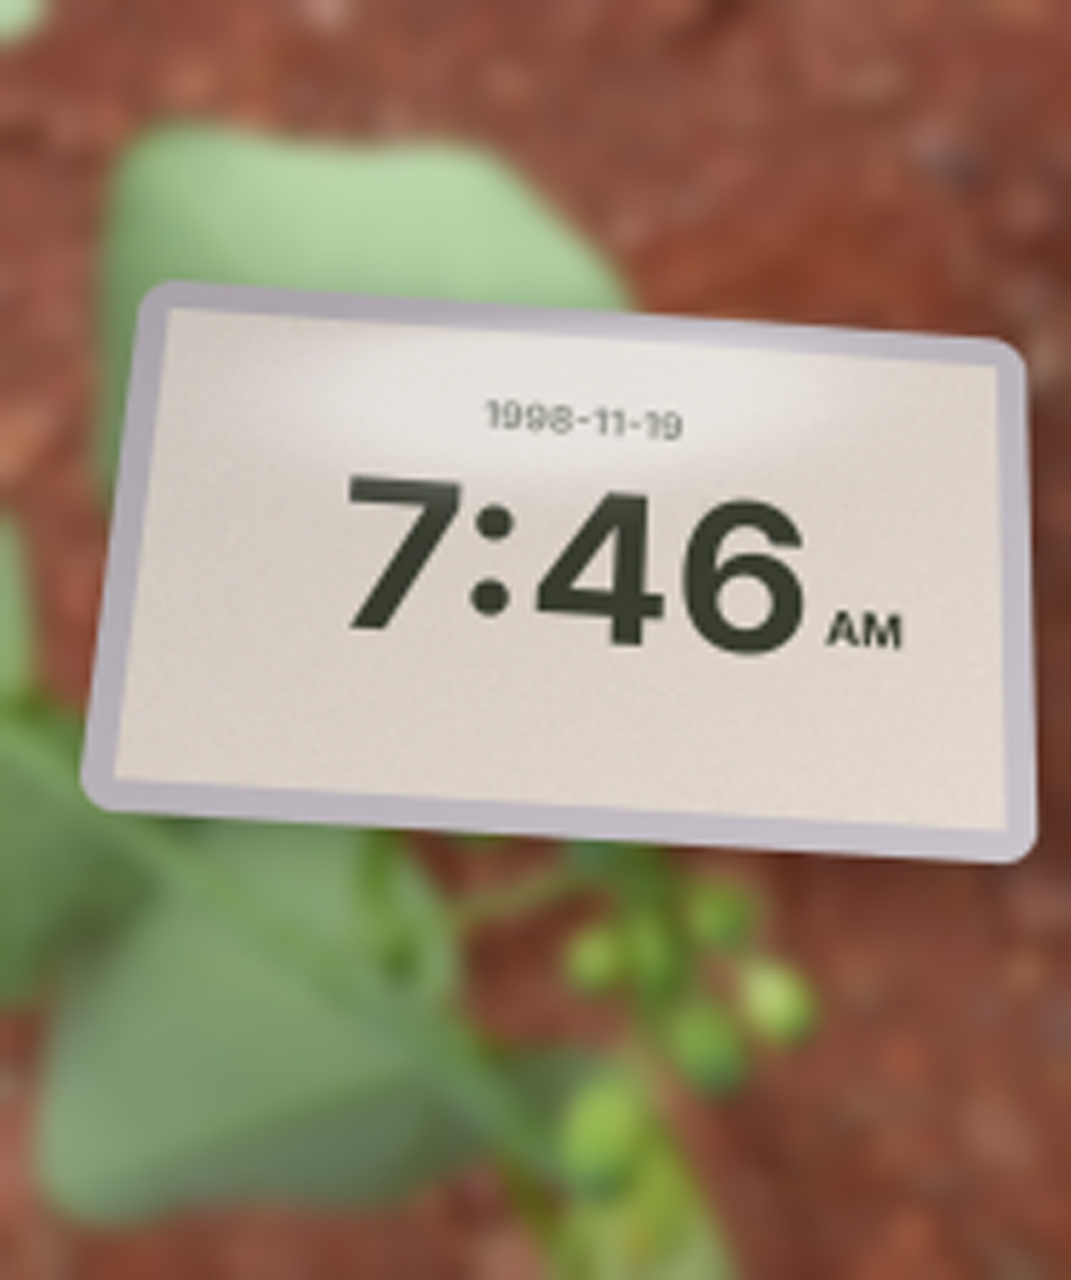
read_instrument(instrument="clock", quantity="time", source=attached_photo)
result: 7:46
